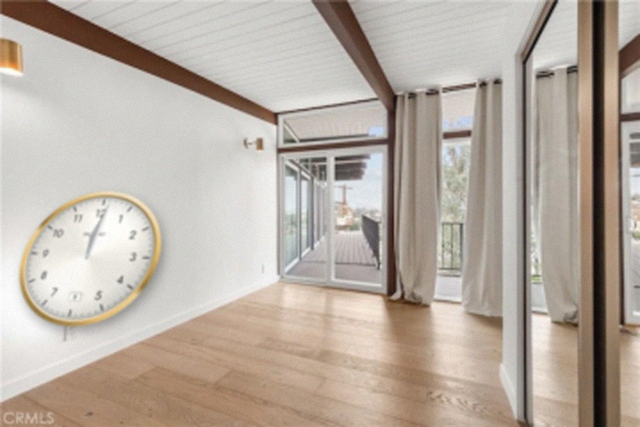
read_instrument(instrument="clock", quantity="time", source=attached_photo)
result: 12:01
